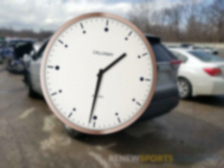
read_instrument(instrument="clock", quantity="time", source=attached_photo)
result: 1:31
